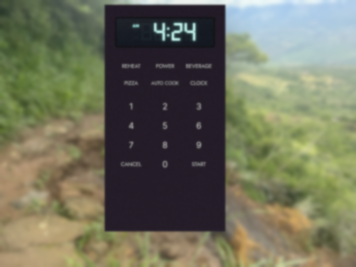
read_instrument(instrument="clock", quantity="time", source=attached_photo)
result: 4:24
